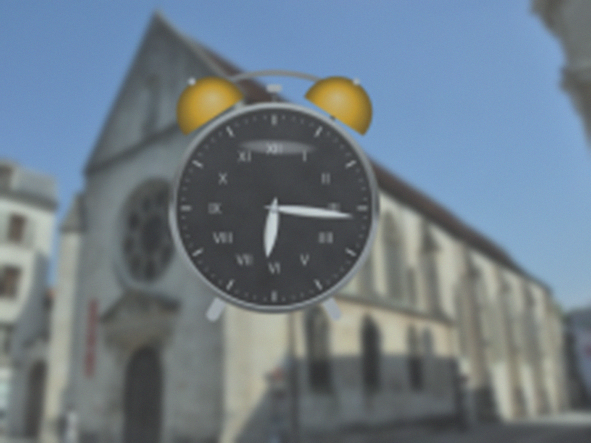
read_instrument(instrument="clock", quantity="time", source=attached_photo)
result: 6:16
